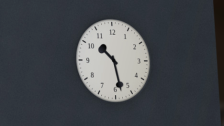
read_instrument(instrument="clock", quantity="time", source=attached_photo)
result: 10:28
